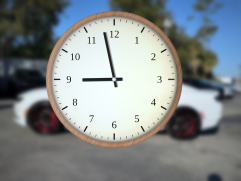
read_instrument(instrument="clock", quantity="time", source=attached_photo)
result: 8:58
